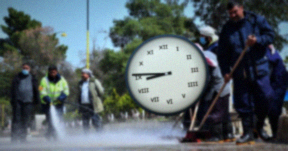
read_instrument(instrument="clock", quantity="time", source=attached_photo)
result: 8:46
